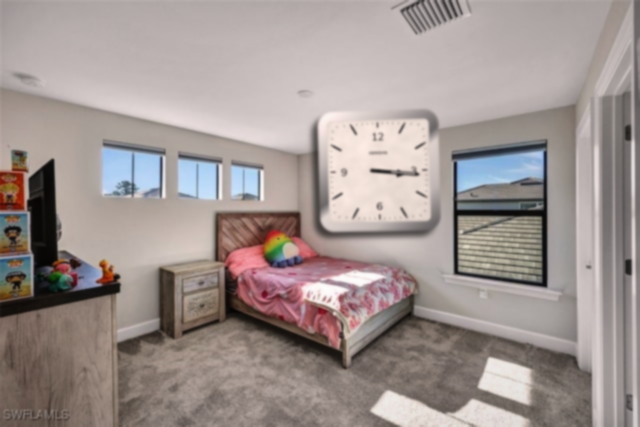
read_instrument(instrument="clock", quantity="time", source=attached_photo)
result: 3:16
